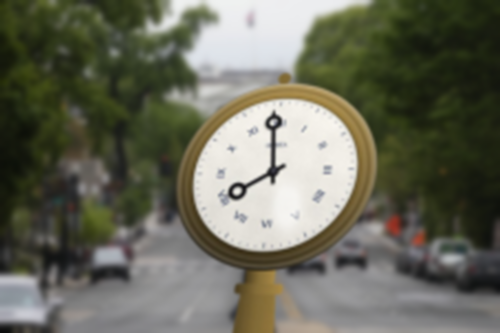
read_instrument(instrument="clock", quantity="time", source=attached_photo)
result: 7:59
